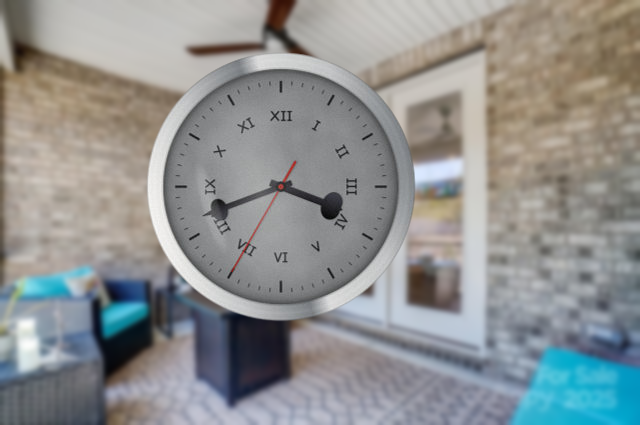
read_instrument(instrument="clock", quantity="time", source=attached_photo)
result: 3:41:35
